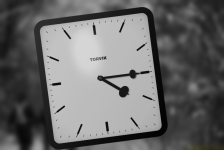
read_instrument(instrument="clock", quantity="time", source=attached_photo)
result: 4:15
